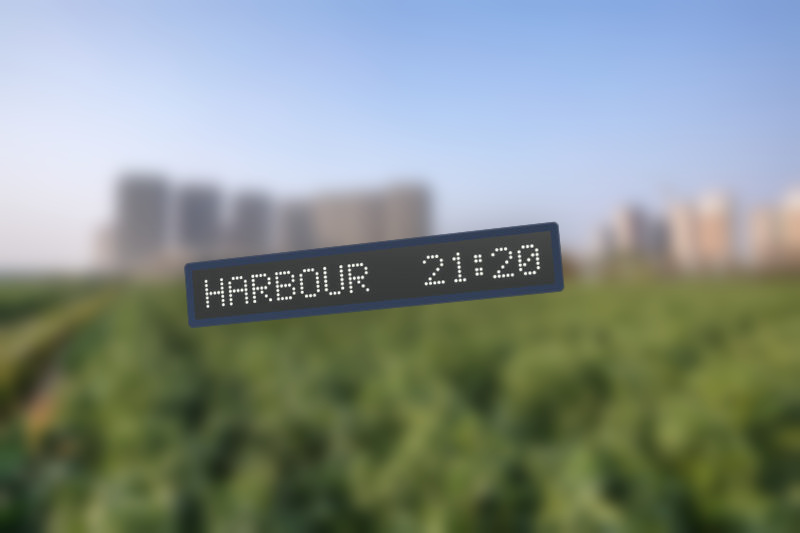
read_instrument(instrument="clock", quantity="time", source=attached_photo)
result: 21:20
